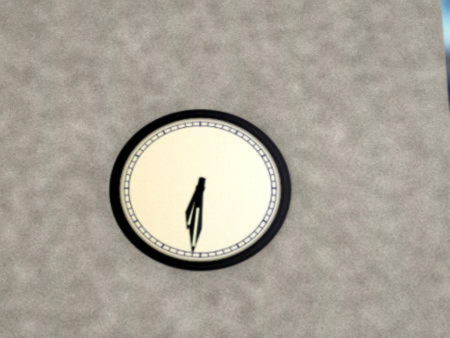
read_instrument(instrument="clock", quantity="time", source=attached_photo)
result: 6:31
